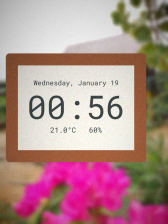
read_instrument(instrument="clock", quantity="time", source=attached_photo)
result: 0:56
